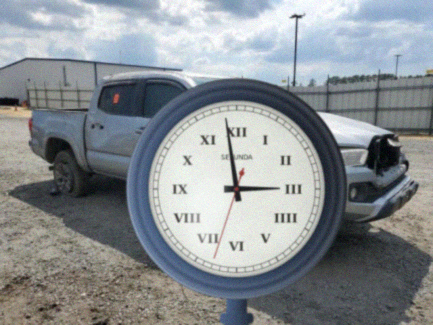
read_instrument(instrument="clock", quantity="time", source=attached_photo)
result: 2:58:33
